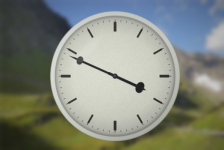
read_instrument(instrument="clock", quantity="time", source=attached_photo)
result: 3:49
